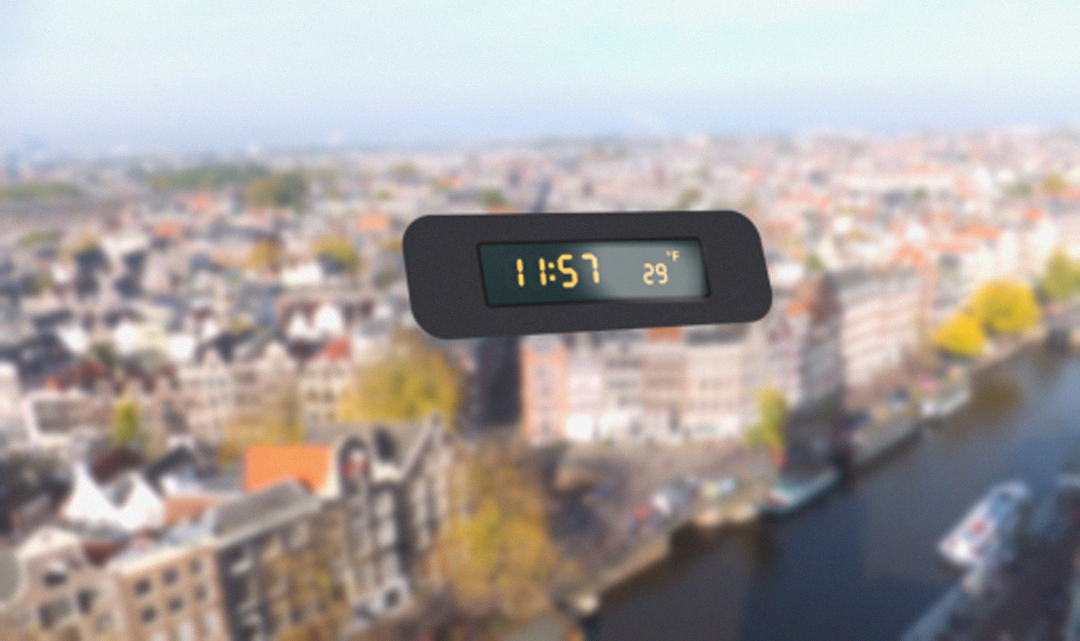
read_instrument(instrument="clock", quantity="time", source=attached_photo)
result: 11:57
